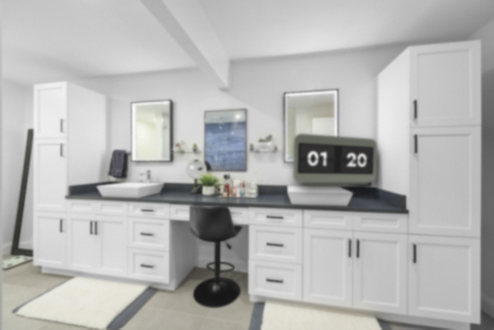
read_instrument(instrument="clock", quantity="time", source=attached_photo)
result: 1:20
